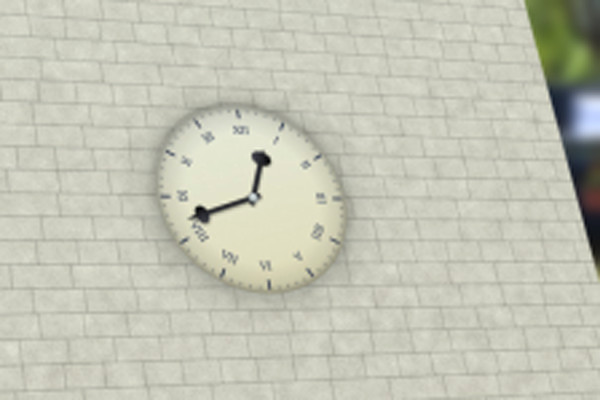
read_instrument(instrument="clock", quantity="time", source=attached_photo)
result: 12:42
